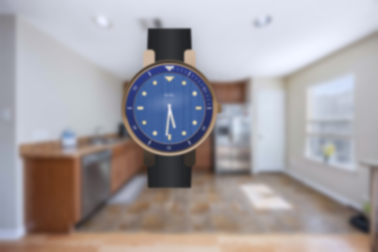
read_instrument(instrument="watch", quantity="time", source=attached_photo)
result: 5:31
